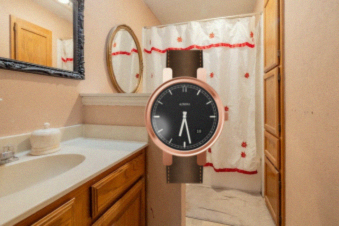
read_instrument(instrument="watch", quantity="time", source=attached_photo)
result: 6:28
